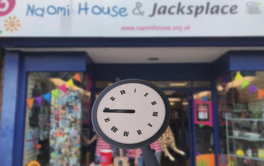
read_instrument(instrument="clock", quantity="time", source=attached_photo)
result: 9:49
